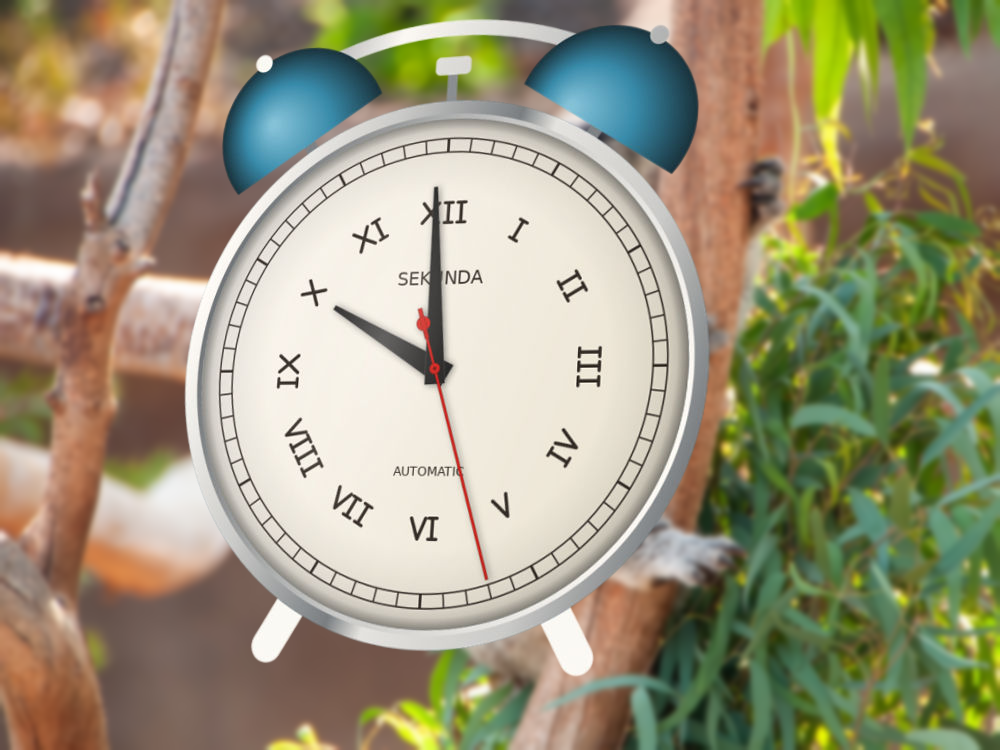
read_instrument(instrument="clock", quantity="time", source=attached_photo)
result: 9:59:27
